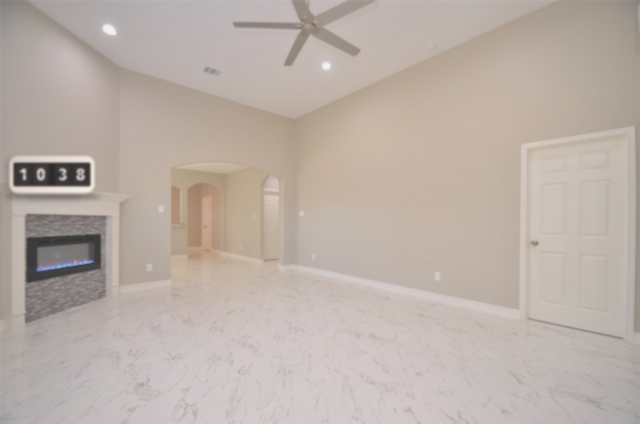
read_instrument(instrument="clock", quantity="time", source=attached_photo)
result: 10:38
